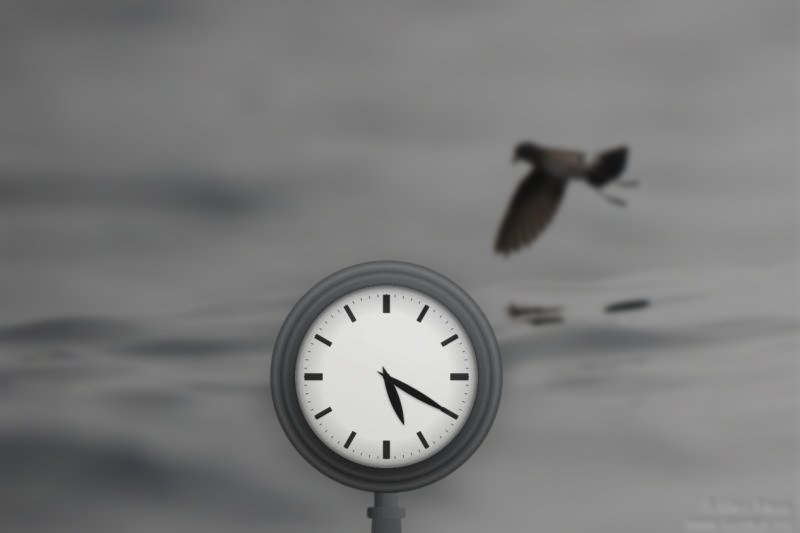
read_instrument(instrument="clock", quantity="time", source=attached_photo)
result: 5:20
